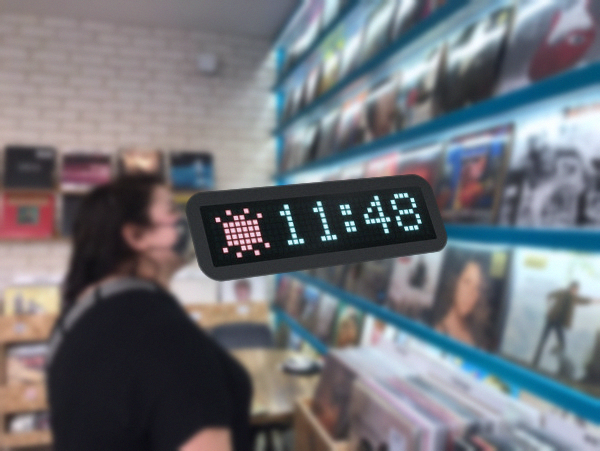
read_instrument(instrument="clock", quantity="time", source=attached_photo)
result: 11:48
